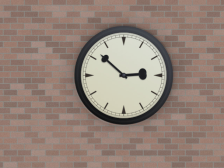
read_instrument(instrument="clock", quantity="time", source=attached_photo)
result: 2:52
